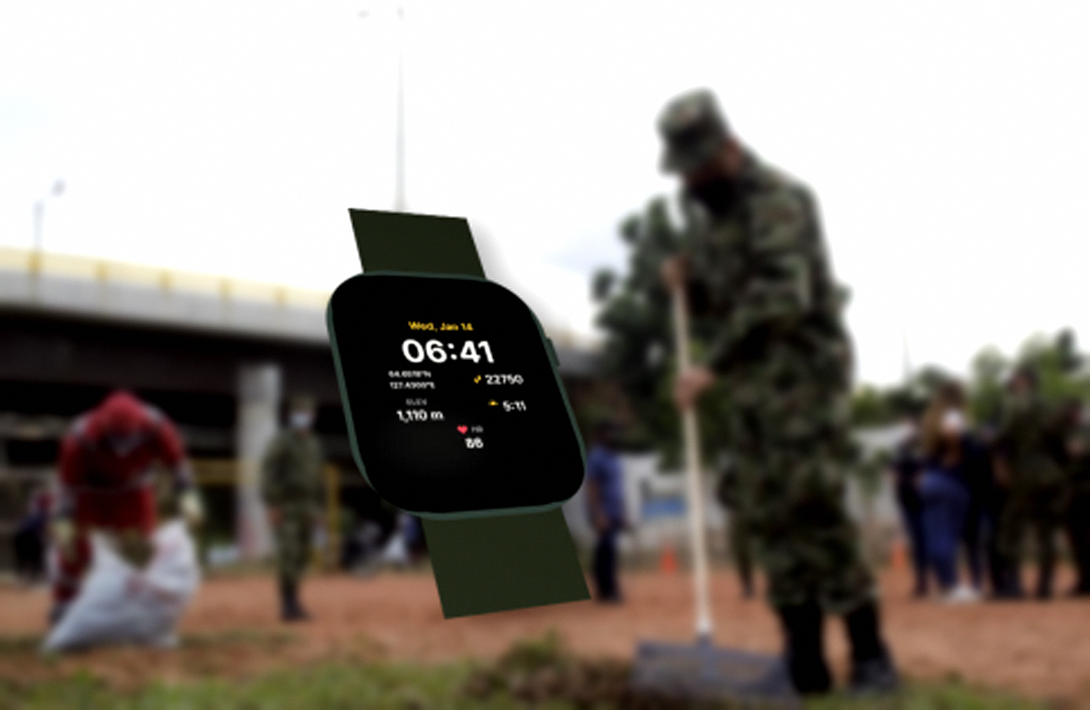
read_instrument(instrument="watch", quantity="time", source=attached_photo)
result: 6:41
